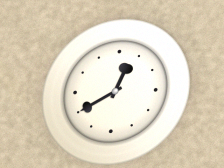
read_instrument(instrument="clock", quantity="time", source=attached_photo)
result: 12:40
